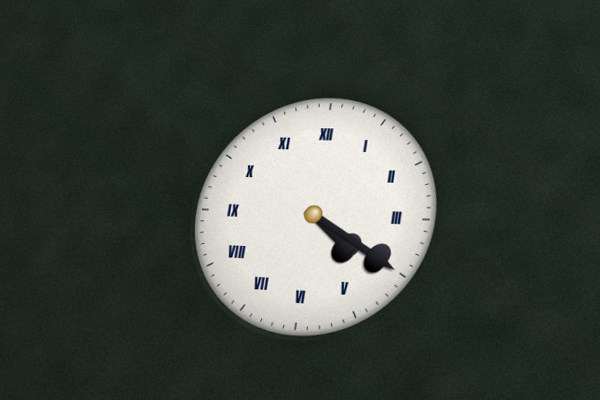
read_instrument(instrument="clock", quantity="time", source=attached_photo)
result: 4:20
